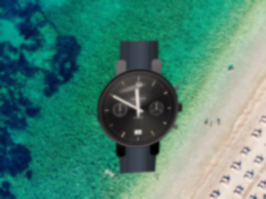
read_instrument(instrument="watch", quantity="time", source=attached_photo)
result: 11:50
